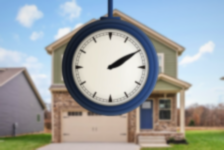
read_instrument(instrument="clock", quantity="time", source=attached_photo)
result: 2:10
